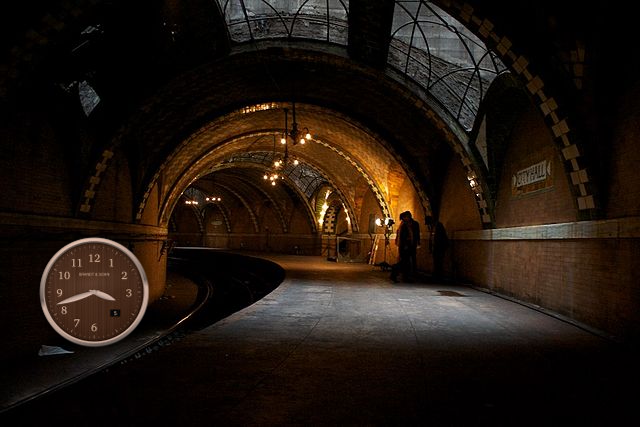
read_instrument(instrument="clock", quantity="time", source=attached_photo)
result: 3:42
